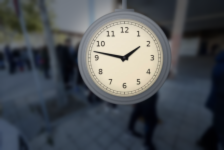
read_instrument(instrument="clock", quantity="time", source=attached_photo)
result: 1:47
